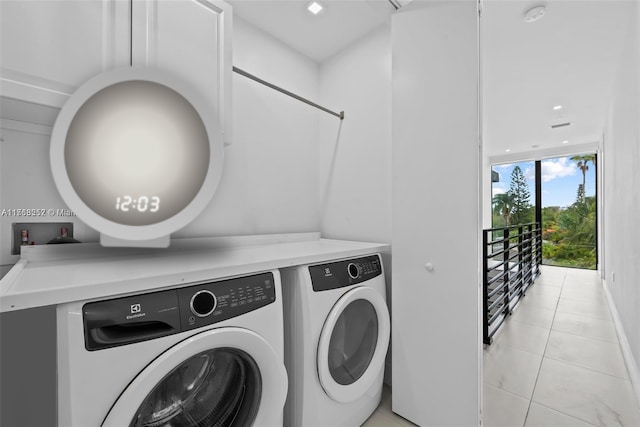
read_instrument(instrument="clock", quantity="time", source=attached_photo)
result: 12:03
